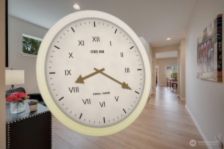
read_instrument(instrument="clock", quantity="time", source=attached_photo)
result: 8:20
